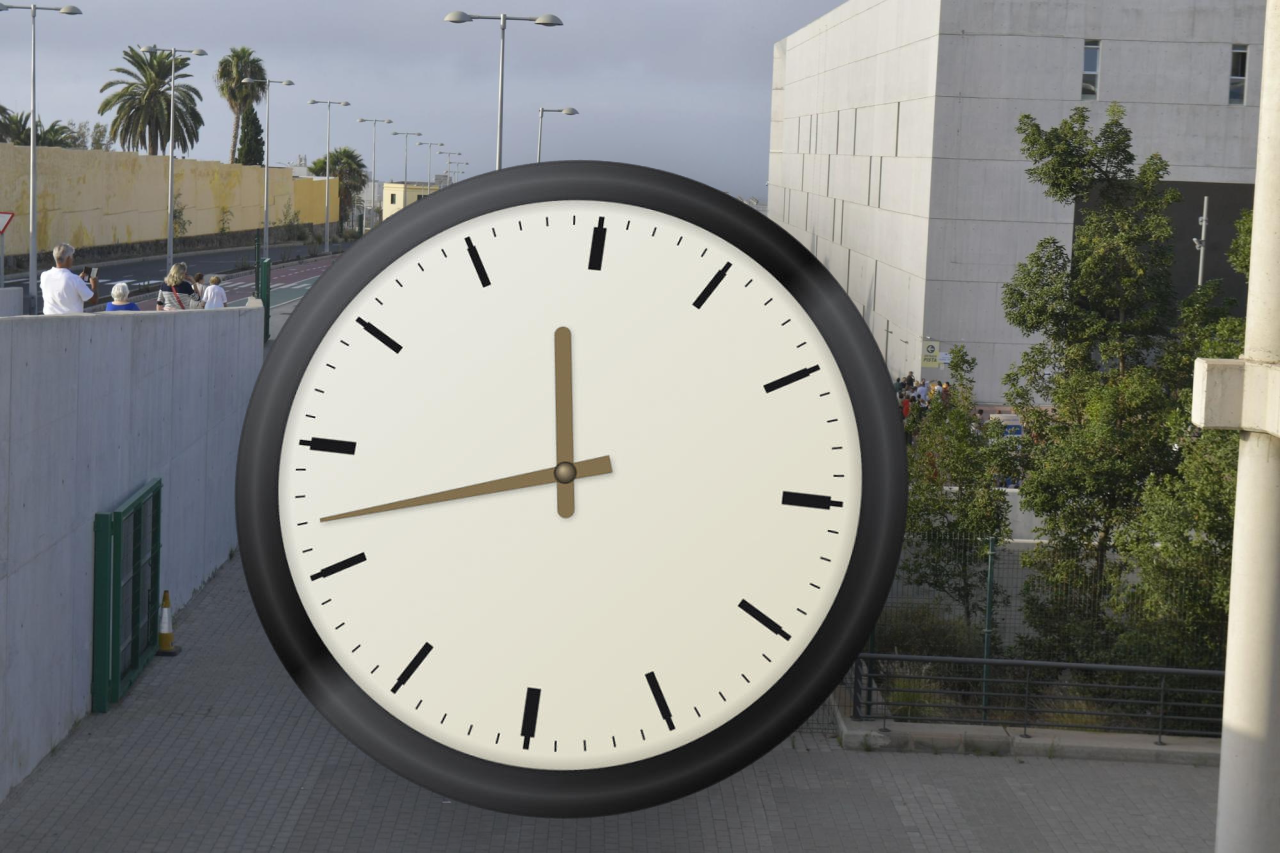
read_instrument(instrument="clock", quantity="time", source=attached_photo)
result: 11:42
